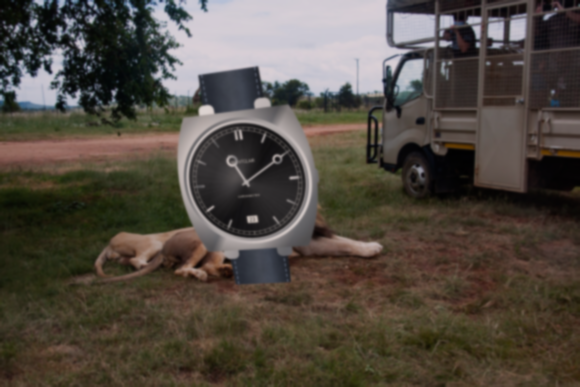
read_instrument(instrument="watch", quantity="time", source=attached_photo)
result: 11:10
